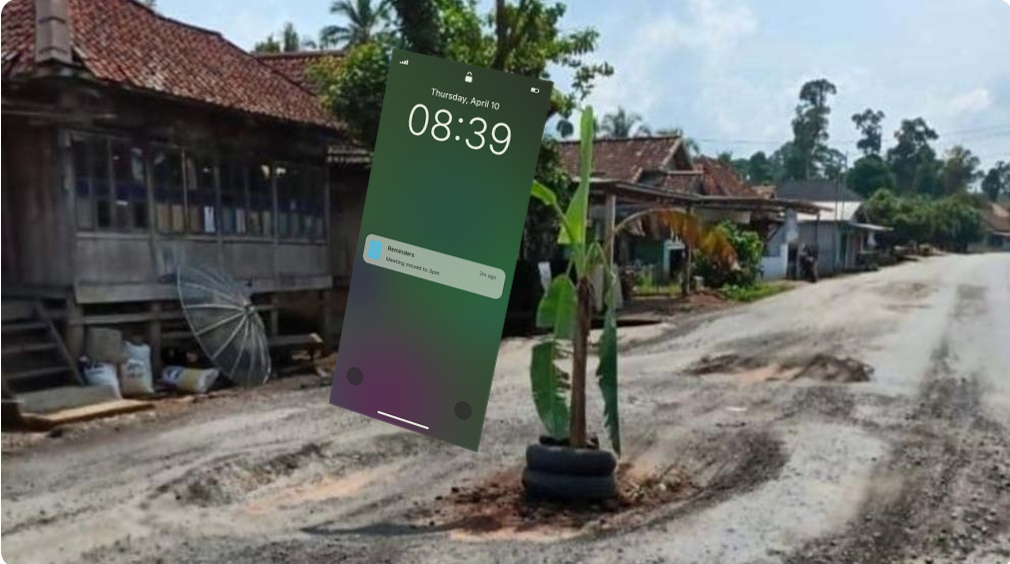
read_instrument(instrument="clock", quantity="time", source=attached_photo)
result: 8:39
